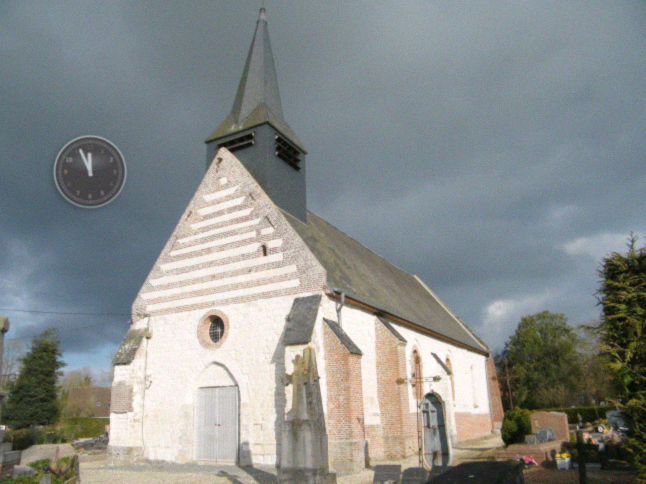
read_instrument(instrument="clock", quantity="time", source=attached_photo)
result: 11:56
